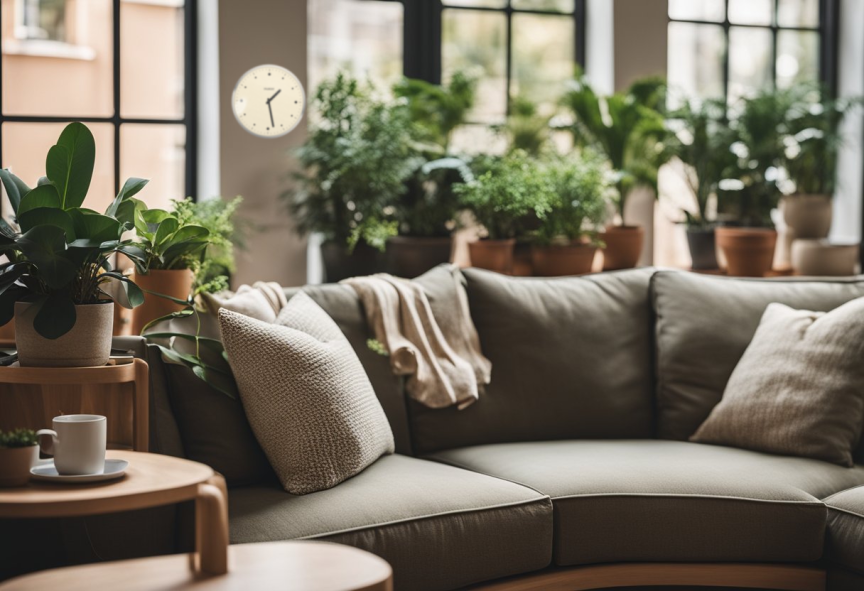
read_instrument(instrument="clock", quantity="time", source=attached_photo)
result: 1:28
